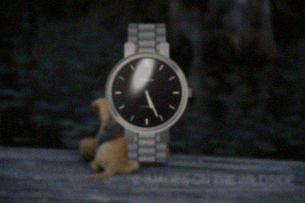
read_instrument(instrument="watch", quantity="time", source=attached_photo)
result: 5:26
